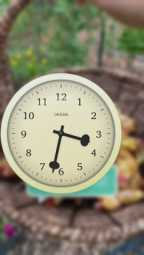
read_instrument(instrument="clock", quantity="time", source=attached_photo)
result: 3:32
